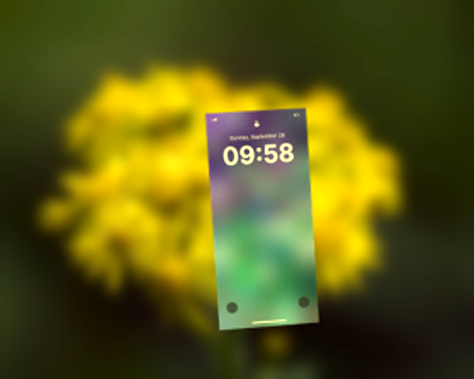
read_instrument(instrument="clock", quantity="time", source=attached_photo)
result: 9:58
